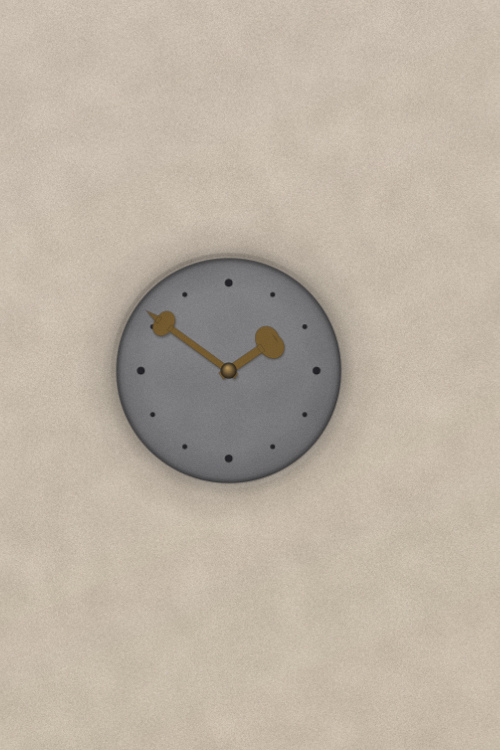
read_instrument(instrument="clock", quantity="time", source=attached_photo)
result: 1:51
